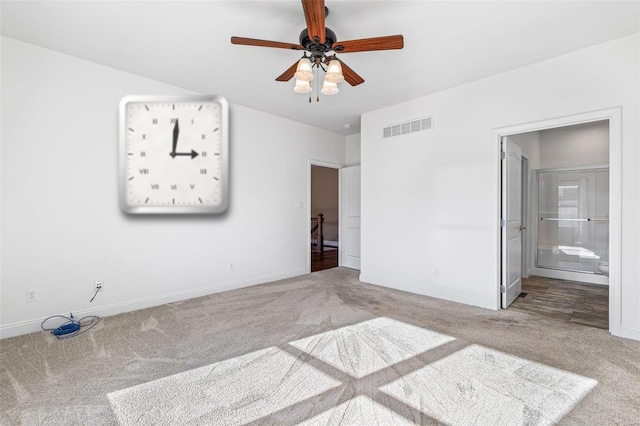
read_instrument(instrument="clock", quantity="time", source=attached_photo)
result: 3:01
